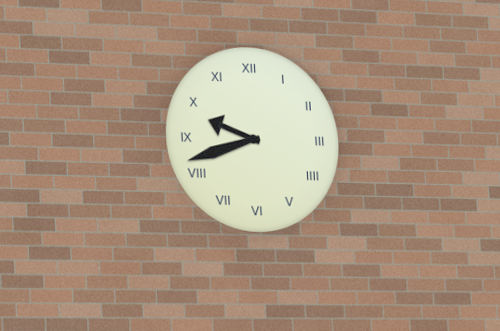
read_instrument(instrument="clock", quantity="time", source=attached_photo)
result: 9:42
